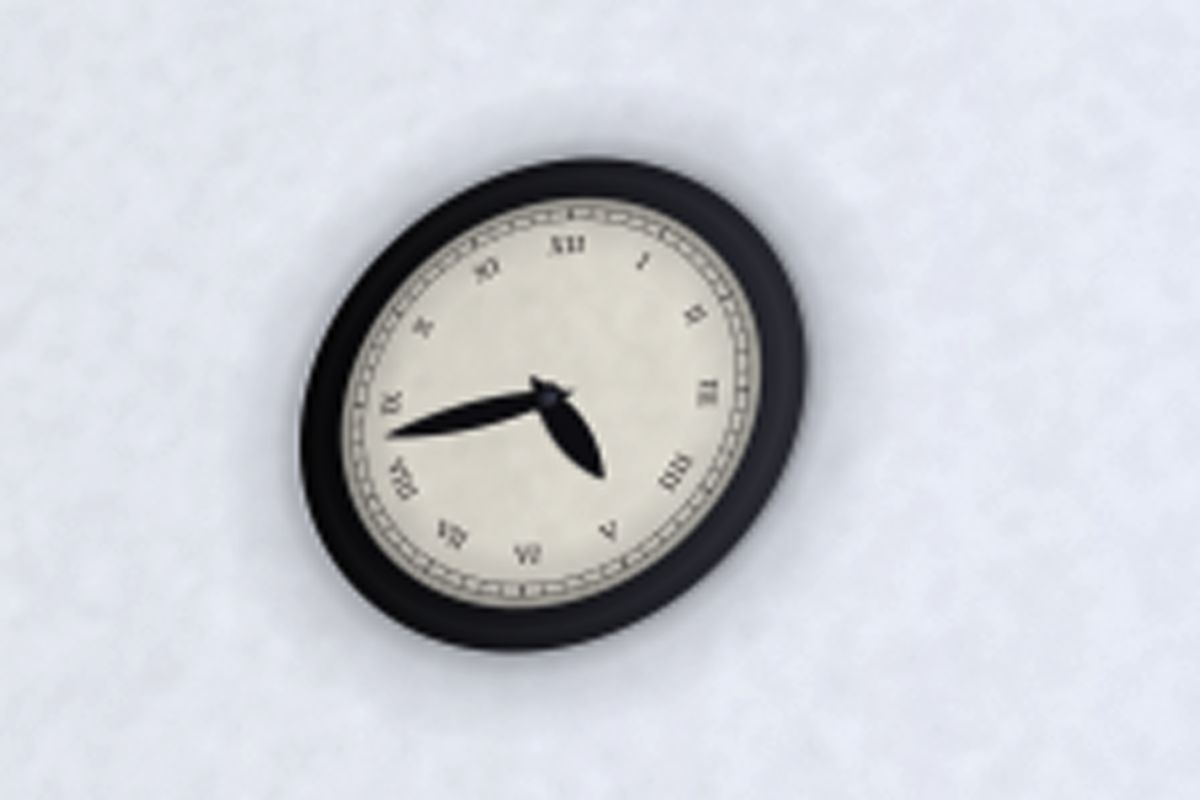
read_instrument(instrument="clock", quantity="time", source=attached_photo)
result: 4:43
